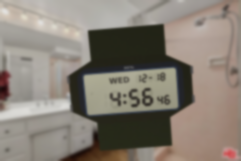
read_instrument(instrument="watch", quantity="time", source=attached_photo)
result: 4:56
